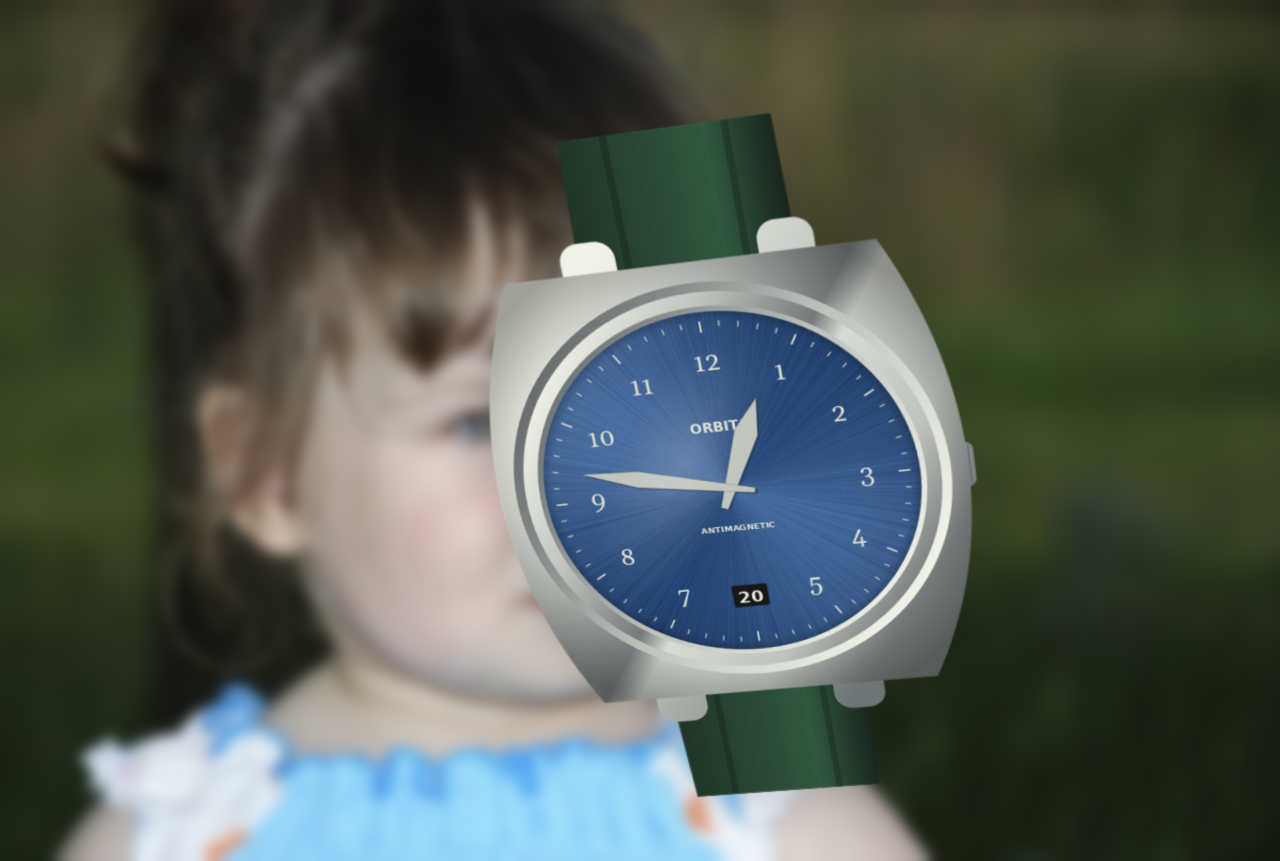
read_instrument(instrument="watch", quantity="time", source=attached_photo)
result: 12:47
